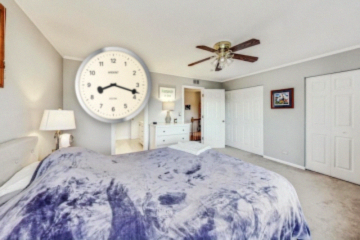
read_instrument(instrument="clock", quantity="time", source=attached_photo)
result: 8:18
